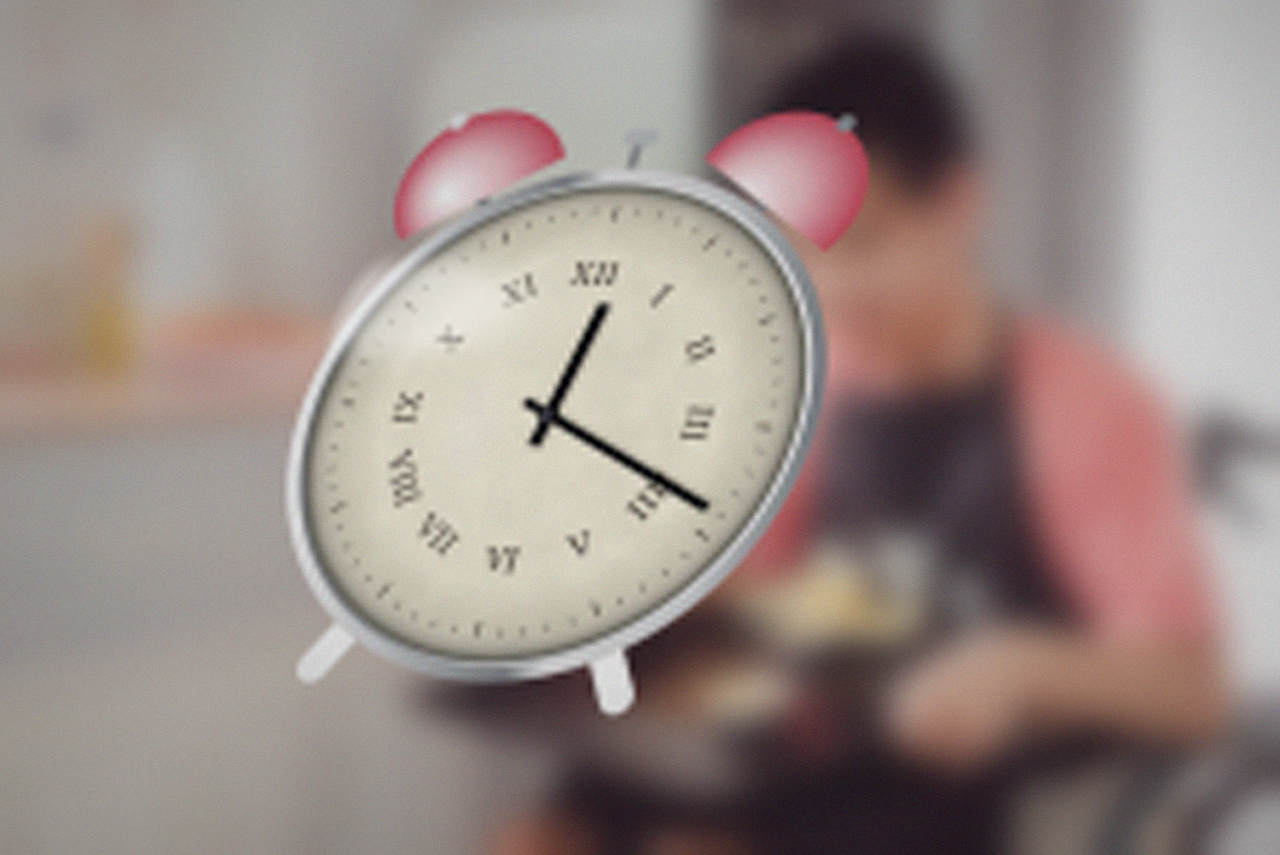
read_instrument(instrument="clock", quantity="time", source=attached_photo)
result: 12:19
